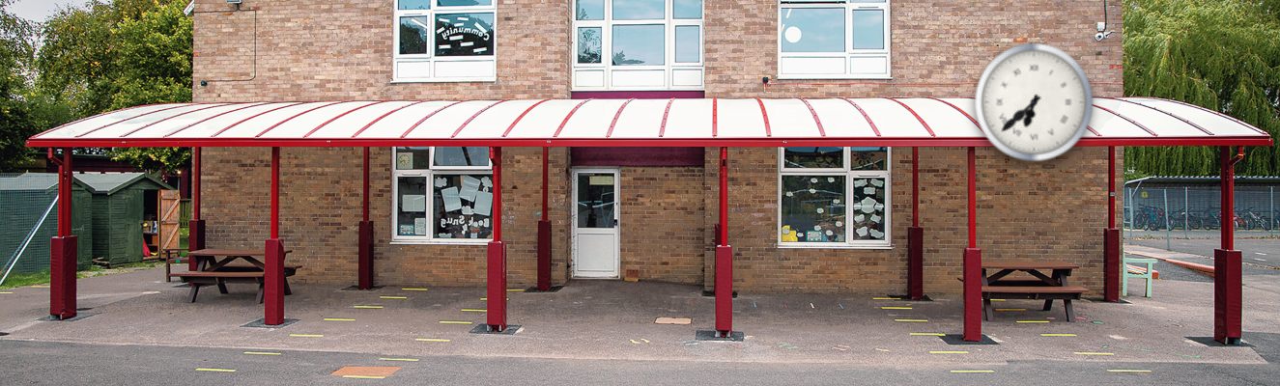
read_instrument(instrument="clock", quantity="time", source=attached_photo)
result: 6:38
